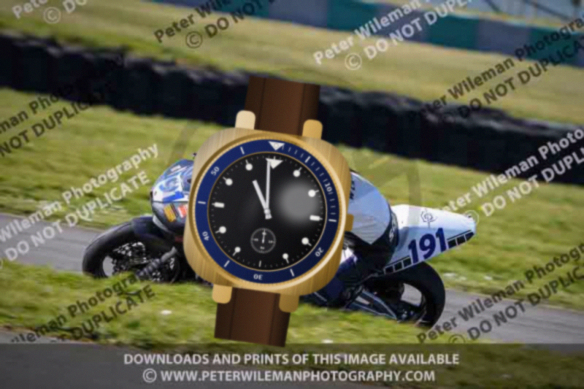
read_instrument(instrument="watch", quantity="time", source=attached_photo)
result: 10:59
